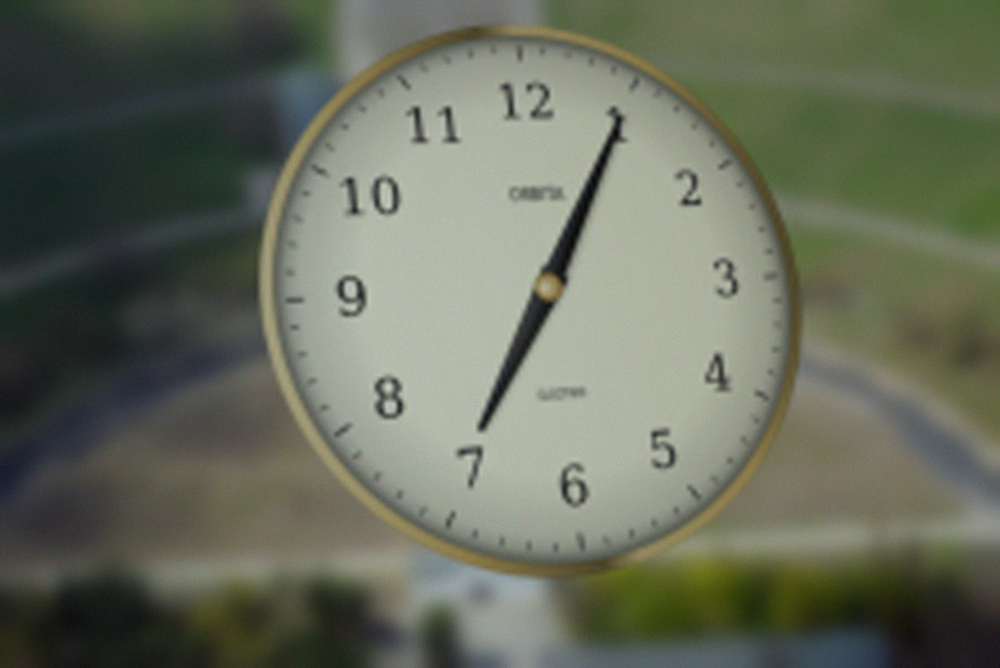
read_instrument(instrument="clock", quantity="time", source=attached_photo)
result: 7:05
